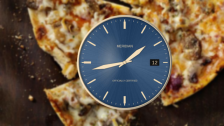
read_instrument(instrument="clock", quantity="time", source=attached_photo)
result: 1:43
